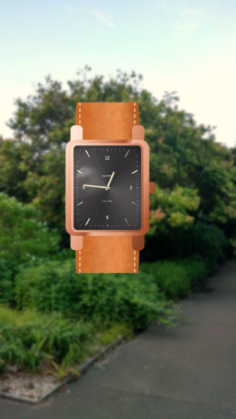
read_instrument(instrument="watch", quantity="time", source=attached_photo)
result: 12:46
